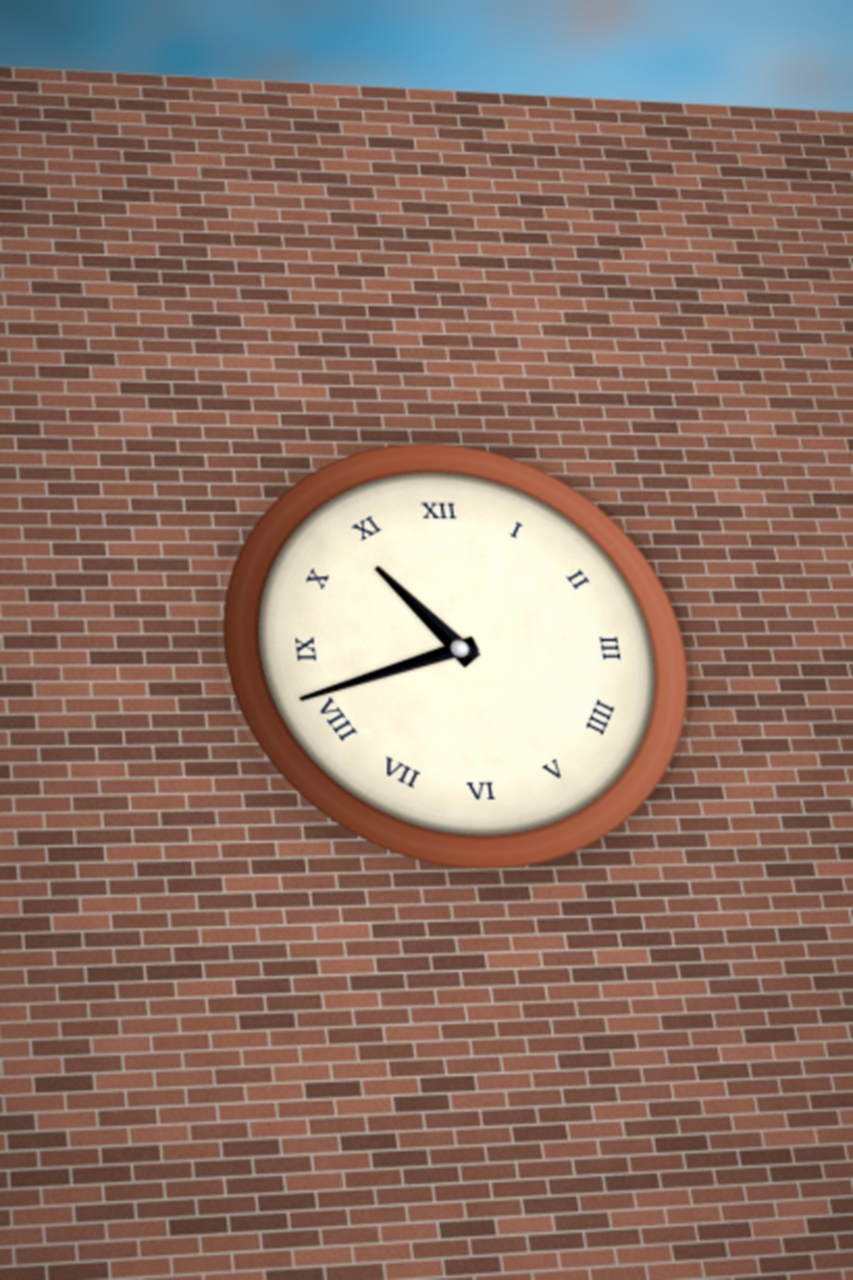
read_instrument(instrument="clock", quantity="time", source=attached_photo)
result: 10:42
